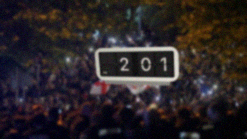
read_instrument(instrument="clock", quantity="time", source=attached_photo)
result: 2:01
